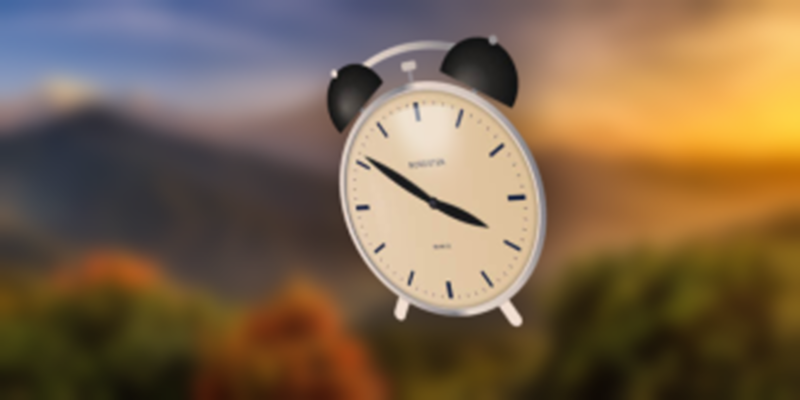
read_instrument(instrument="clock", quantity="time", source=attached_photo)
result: 3:51
